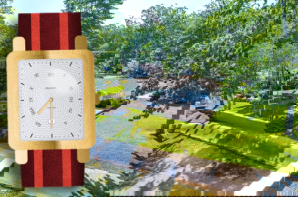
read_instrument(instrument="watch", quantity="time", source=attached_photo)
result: 7:30
